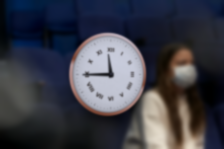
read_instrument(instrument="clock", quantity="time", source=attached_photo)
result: 11:45
